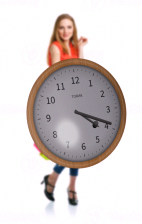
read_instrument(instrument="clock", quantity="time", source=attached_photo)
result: 4:19
